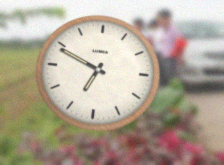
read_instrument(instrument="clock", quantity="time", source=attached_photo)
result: 6:49
